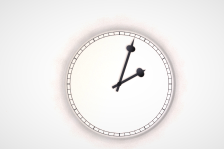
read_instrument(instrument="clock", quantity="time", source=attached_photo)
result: 2:03
